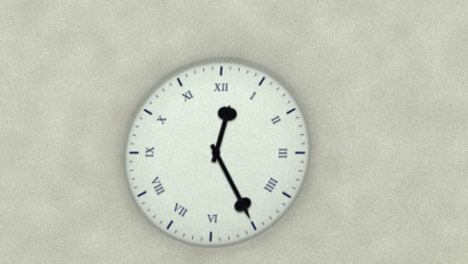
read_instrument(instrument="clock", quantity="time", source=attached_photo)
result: 12:25
